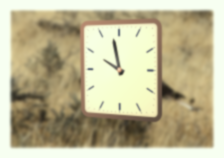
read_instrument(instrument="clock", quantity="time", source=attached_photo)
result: 9:58
